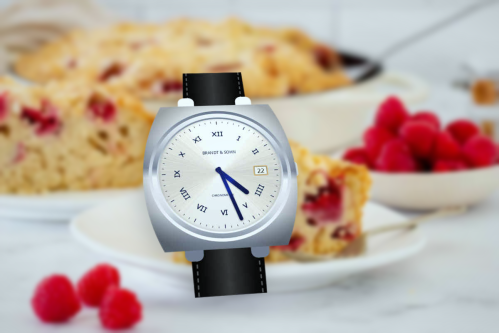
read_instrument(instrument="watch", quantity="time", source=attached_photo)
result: 4:27
